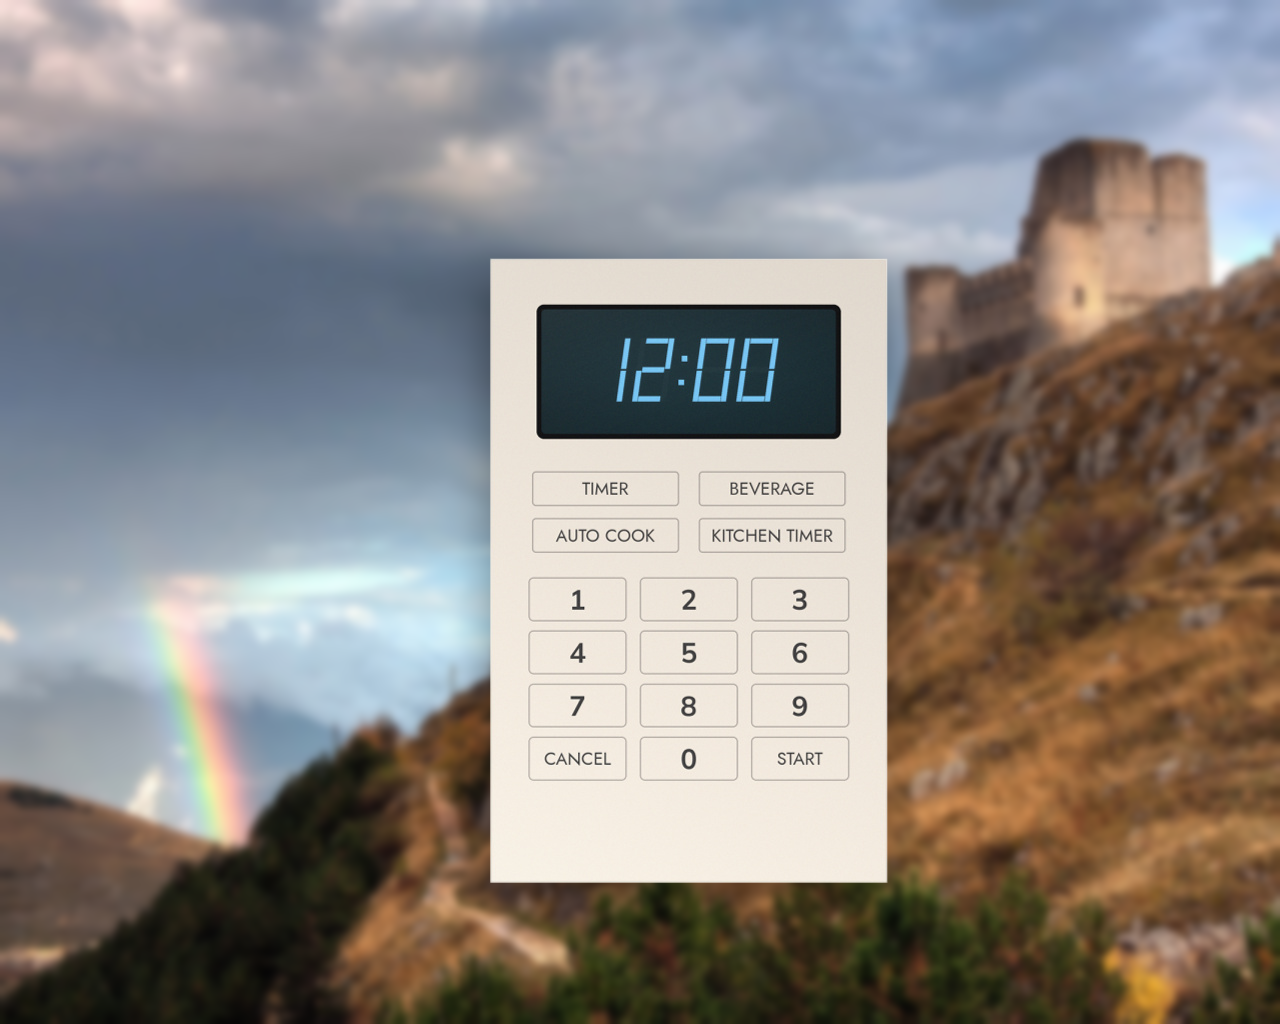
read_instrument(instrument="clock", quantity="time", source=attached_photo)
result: 12:00
